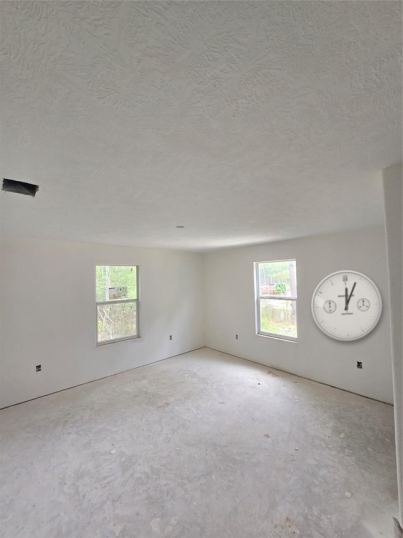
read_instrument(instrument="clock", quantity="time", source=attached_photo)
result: 12:04
